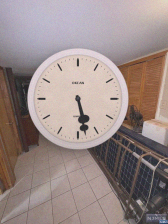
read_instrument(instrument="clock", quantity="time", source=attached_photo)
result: 5:28
